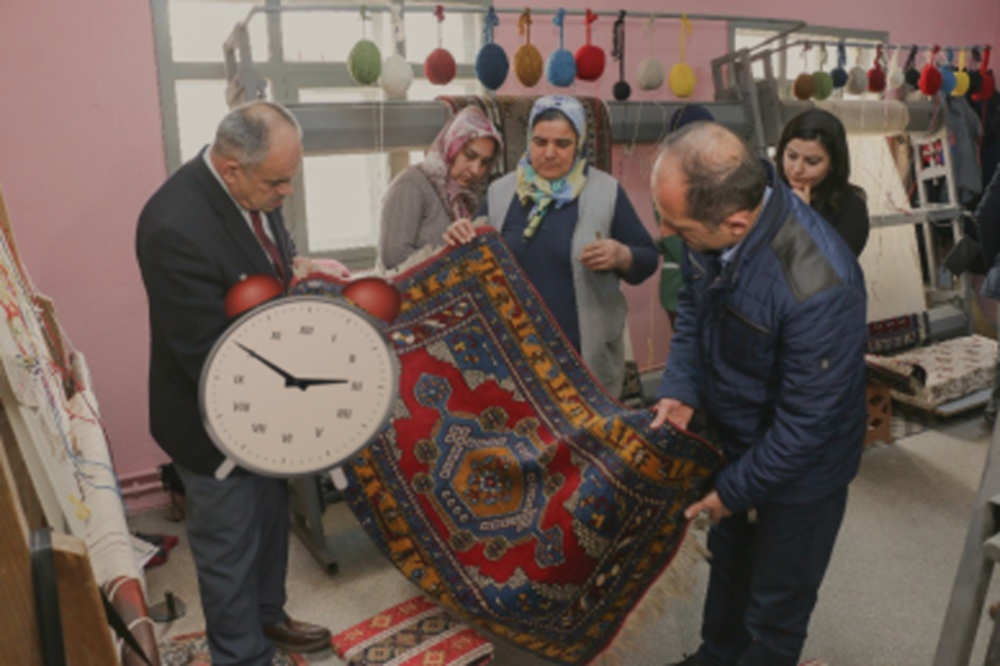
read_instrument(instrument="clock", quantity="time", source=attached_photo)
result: 2:50
